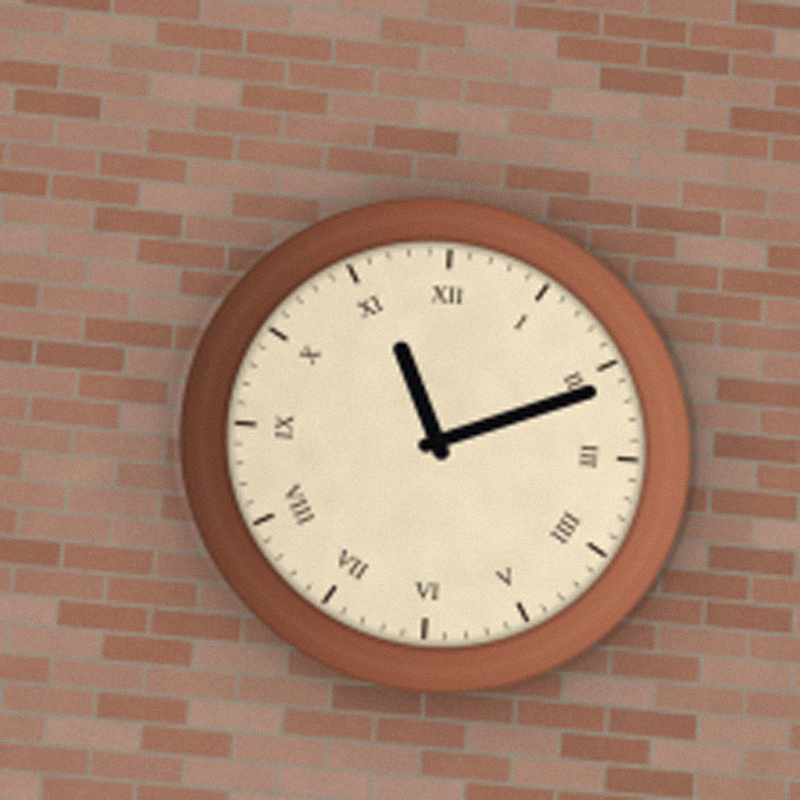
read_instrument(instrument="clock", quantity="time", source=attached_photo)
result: 11:11
